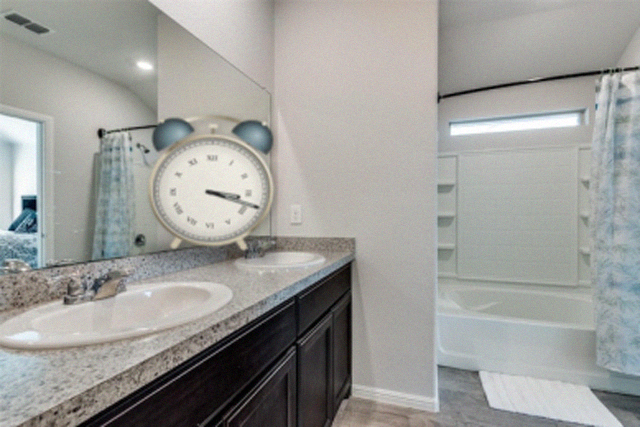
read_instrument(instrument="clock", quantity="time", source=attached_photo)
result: 3:18
